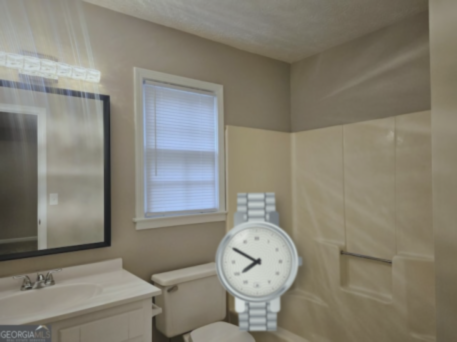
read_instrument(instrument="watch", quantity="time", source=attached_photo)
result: 7:50
